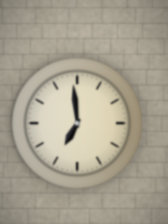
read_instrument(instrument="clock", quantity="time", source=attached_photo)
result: 6:59
